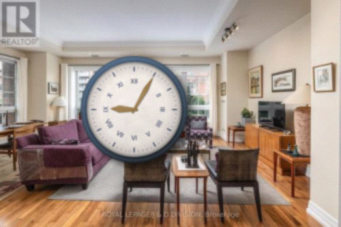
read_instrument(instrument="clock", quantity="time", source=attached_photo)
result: 9:05
